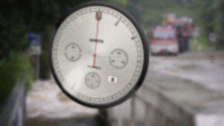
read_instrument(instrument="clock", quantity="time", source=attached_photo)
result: 2:45
